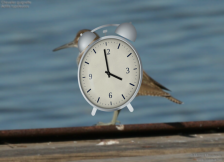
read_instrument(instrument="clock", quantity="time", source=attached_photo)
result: 3:59
